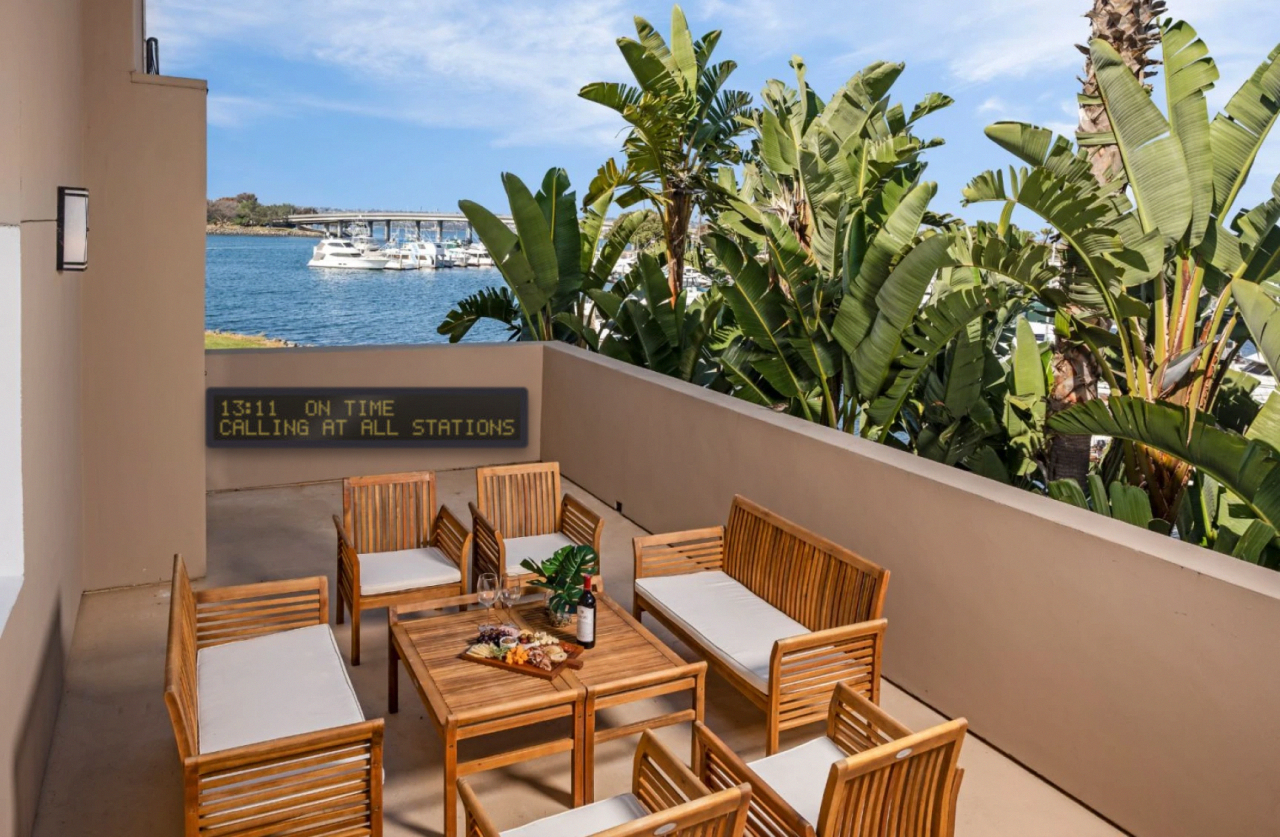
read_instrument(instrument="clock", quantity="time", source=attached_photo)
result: 13:11
